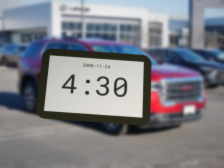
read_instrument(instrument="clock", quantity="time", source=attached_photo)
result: 4:30
